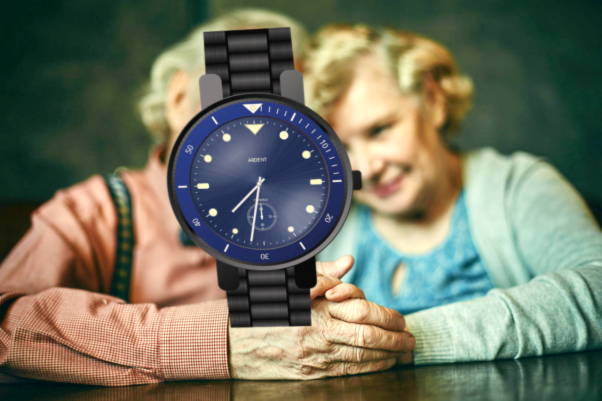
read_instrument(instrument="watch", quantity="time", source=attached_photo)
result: 7:32
